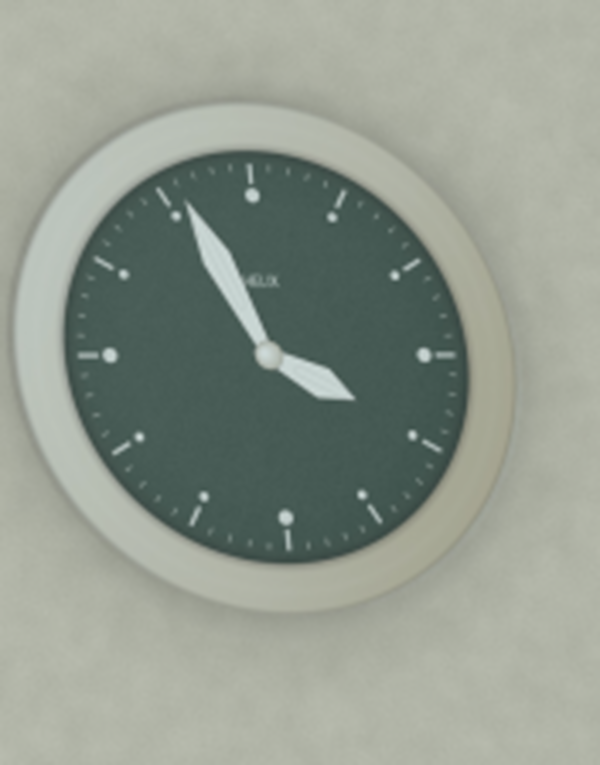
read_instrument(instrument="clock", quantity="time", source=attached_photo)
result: 3:56
